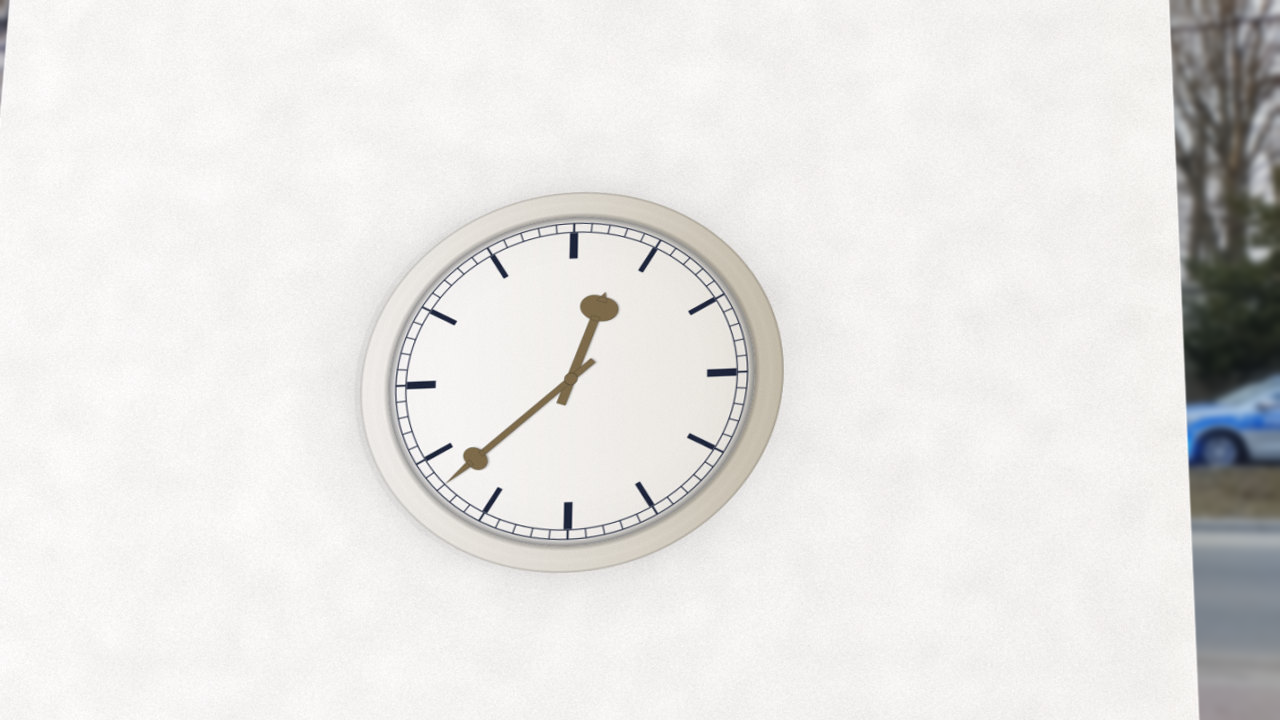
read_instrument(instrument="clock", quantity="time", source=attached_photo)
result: 12:38
